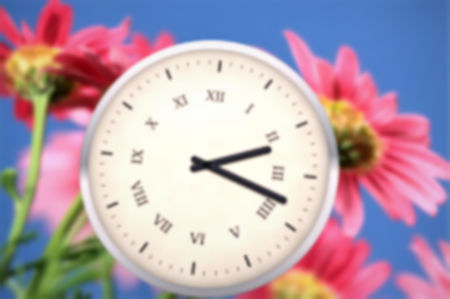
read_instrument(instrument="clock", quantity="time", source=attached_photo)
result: 2:18
